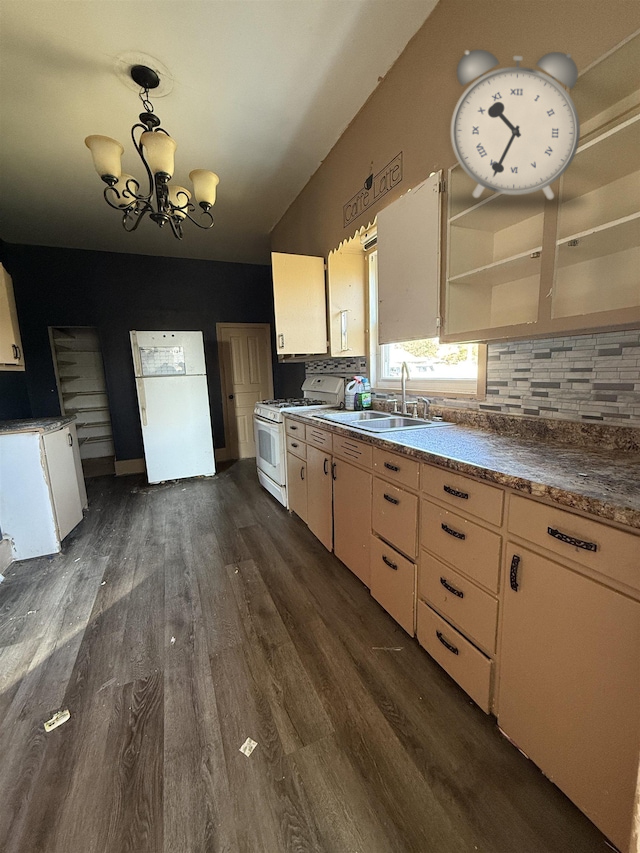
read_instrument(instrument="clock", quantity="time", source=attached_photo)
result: 10:34
